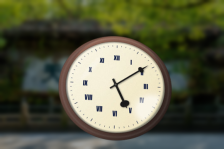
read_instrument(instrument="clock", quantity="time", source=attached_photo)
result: 5:09
